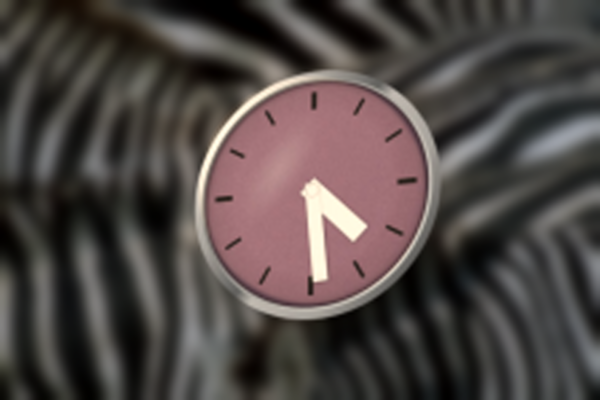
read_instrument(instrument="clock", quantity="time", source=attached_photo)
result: 4:29
